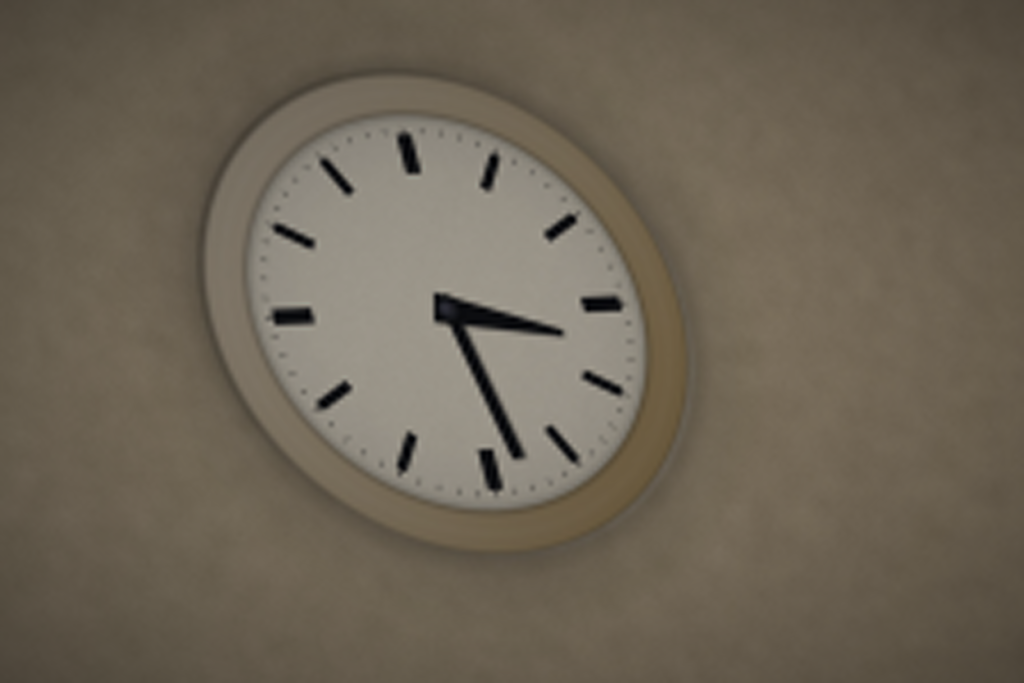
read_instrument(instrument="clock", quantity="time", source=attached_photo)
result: 3:28
